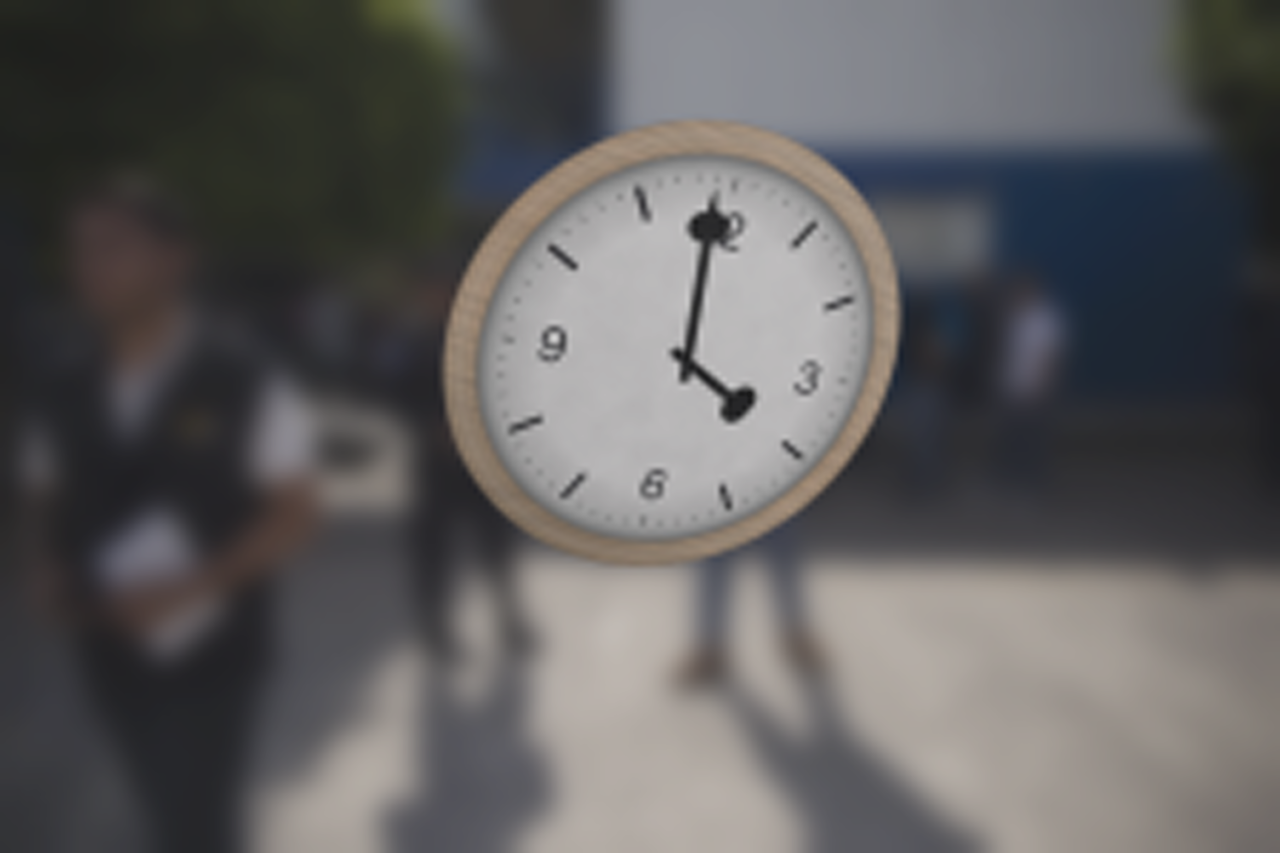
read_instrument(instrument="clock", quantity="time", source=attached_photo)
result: 3:59
